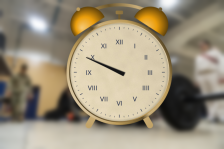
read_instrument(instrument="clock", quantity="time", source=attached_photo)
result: 9:49
